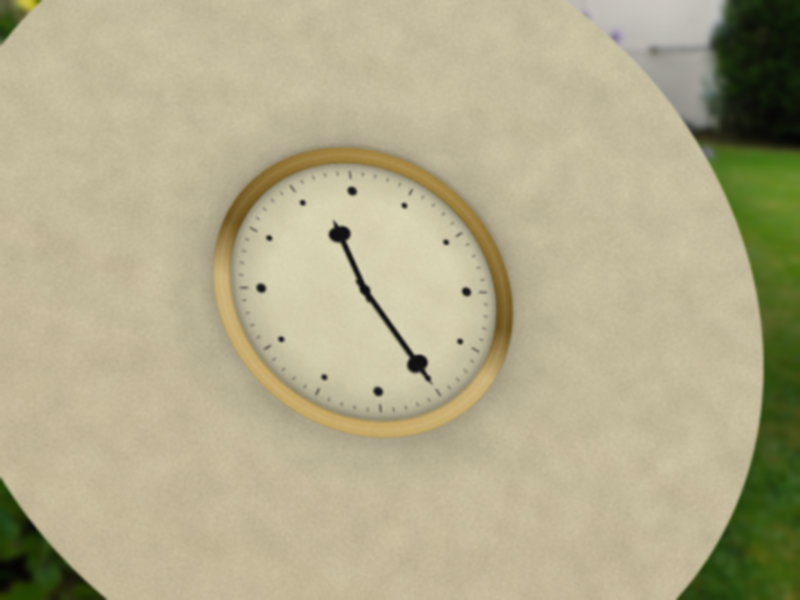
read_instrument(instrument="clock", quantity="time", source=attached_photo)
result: 11:25
